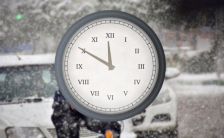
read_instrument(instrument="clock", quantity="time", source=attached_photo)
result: 11:50
